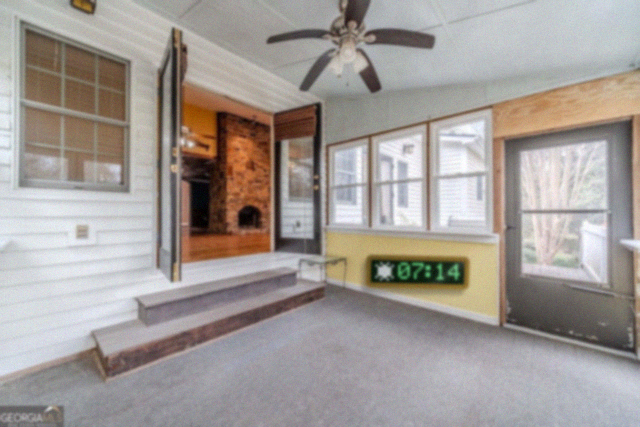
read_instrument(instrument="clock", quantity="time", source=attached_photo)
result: 7:14
